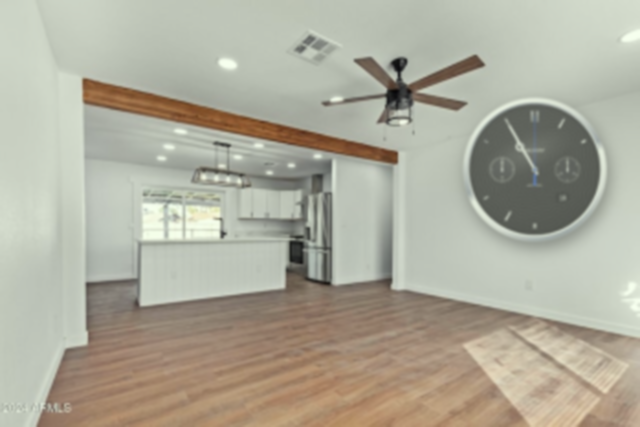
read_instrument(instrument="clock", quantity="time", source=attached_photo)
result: 10:55
